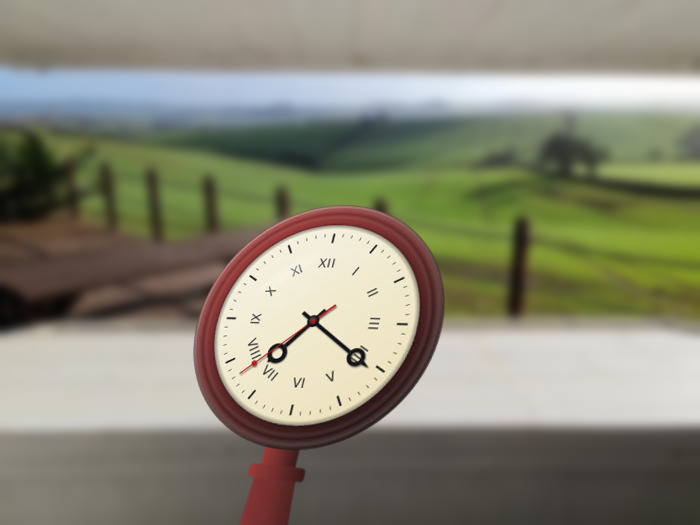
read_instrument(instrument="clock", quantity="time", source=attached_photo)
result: 7:20:38
